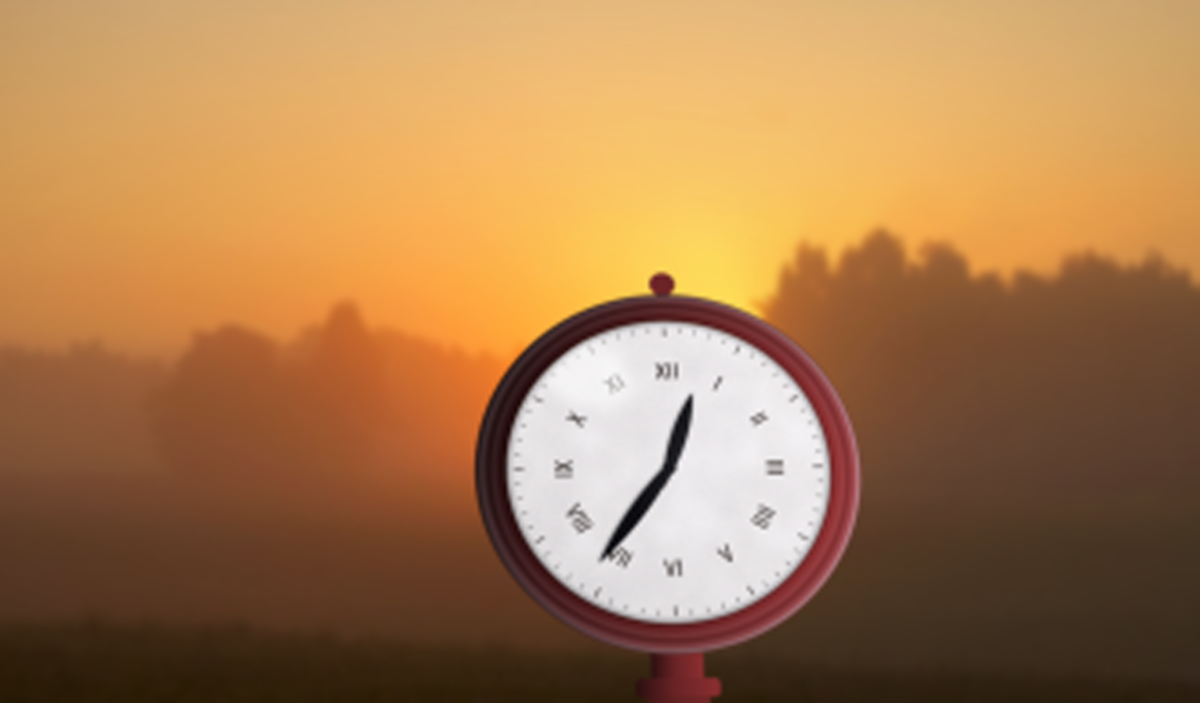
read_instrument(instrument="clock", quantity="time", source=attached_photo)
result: 12:36
